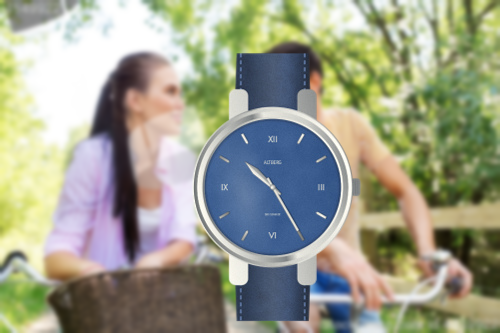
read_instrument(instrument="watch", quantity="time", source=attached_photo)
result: 10:25
